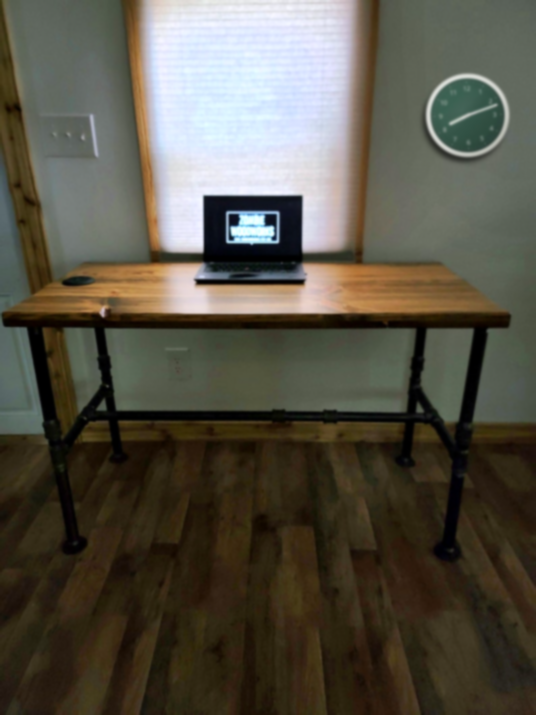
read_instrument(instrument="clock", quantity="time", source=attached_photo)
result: 8:12
